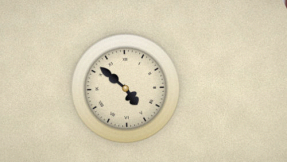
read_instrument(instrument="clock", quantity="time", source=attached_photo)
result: 4:52
